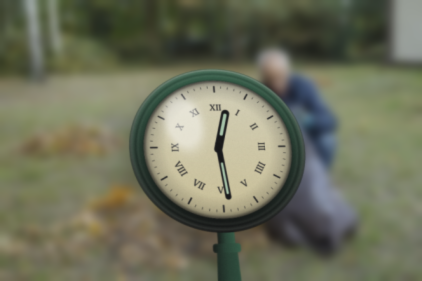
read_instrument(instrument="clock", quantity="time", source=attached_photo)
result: 12:29
